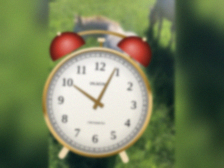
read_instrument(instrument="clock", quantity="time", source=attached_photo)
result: 10:04
